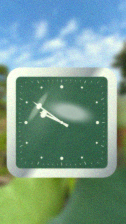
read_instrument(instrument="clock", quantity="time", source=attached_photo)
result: 9:51
